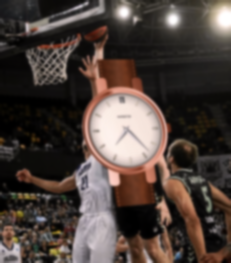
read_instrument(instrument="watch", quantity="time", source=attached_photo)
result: 7:23
